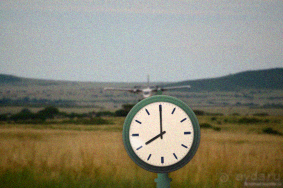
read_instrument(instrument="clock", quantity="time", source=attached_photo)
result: 8:00
